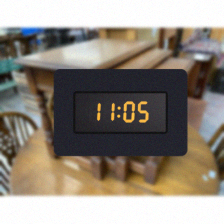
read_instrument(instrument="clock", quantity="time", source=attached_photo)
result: 11:05
